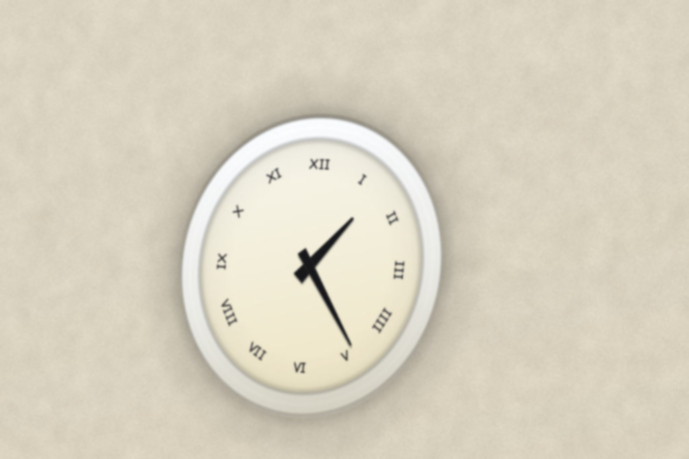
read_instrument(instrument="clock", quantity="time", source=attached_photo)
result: 1:24
